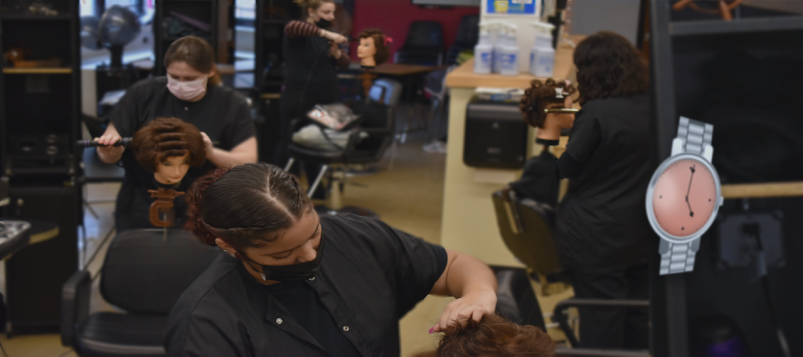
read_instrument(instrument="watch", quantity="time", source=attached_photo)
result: 5:01
